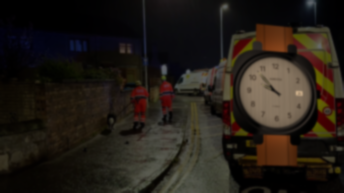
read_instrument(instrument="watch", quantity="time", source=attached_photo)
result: 9:53
